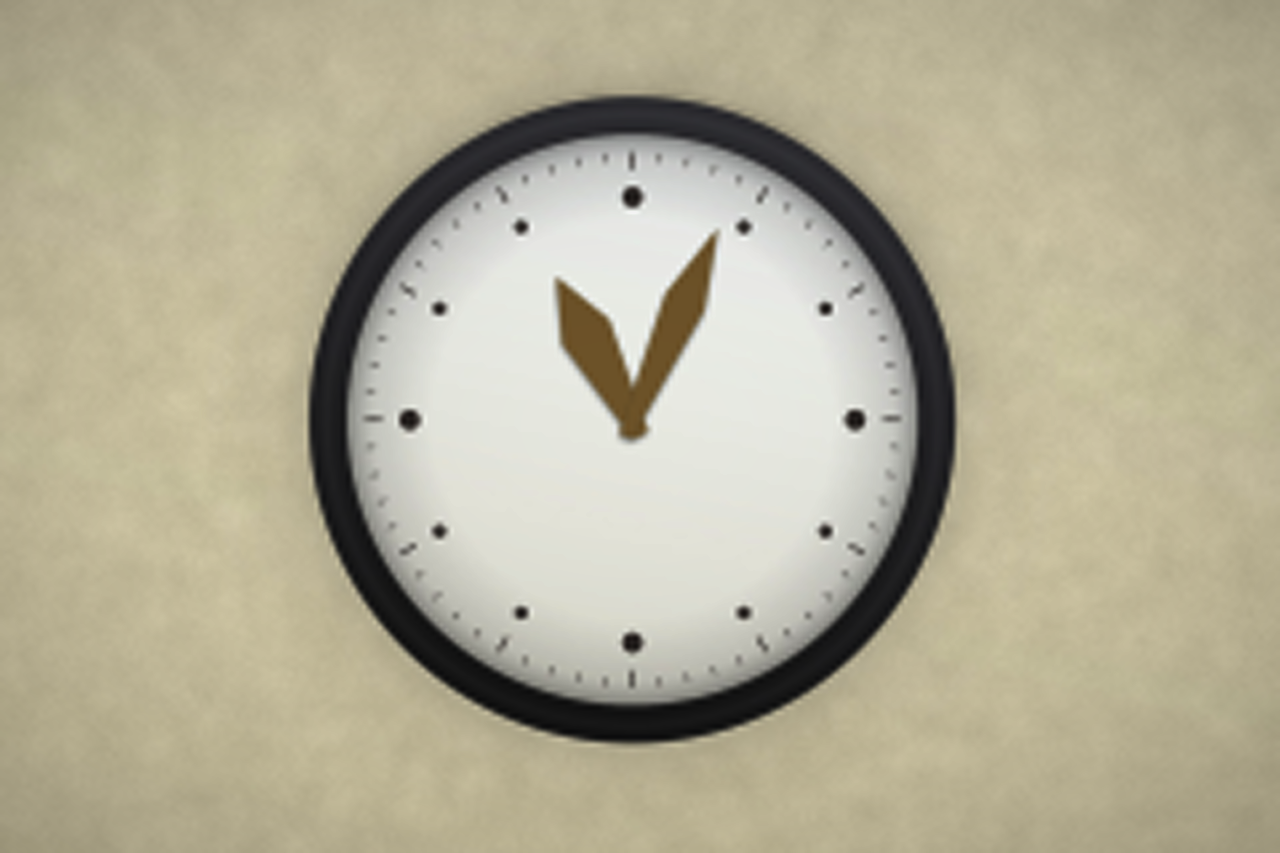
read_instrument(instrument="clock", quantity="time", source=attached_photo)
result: 11:04
